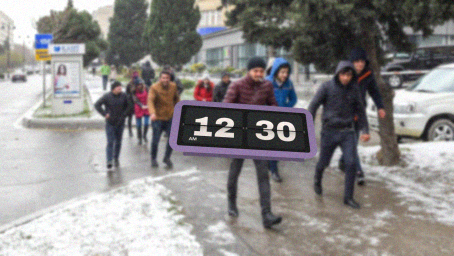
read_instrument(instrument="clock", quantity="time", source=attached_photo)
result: 12:30
